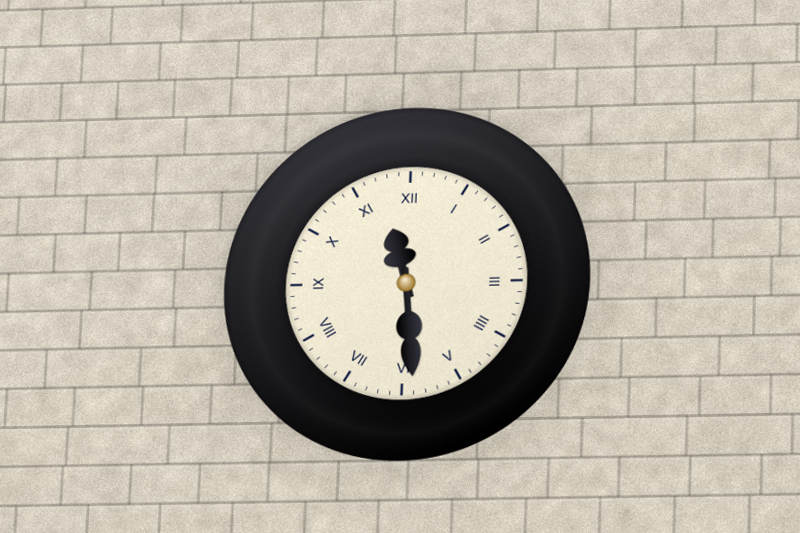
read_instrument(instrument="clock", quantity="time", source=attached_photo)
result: 11:29
